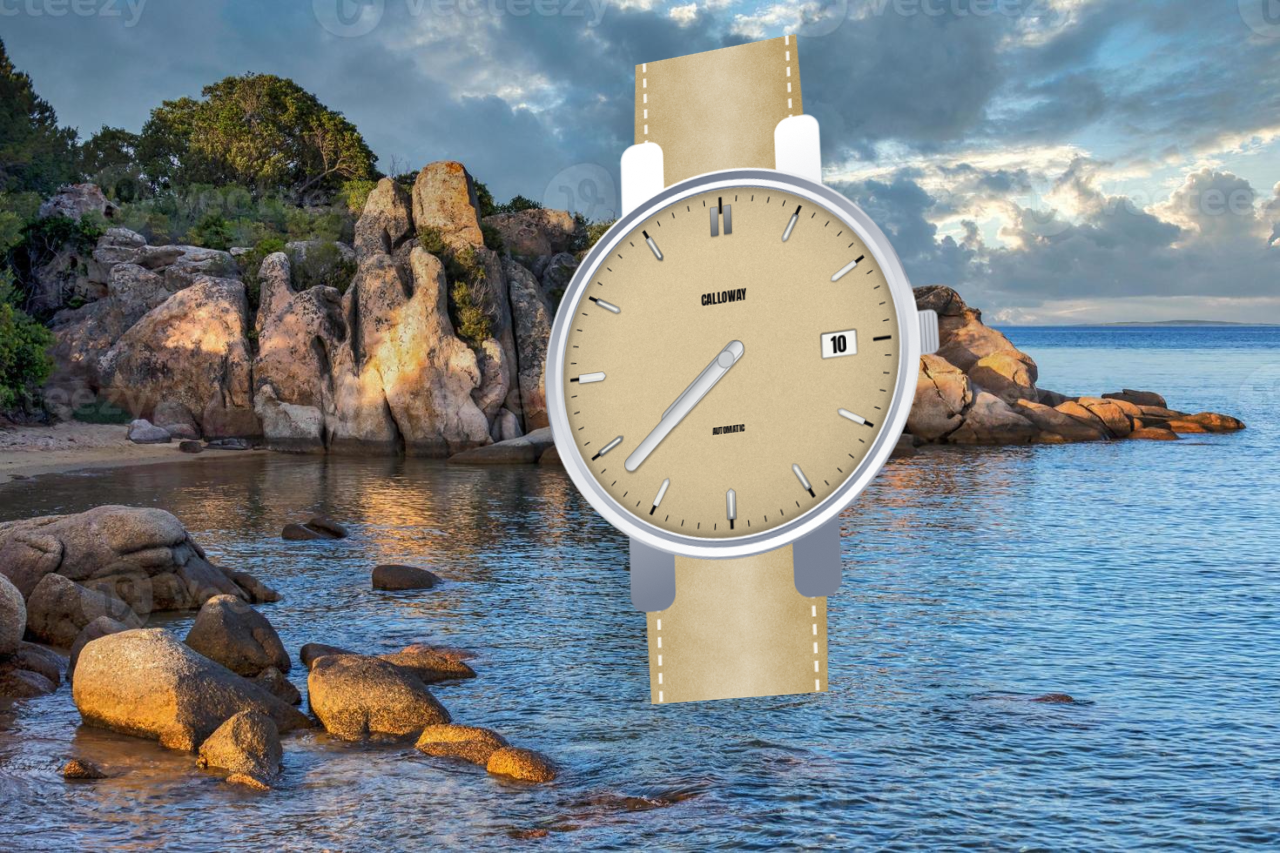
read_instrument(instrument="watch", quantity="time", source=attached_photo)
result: 7:38
